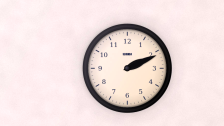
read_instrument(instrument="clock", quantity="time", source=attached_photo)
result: 2:11
